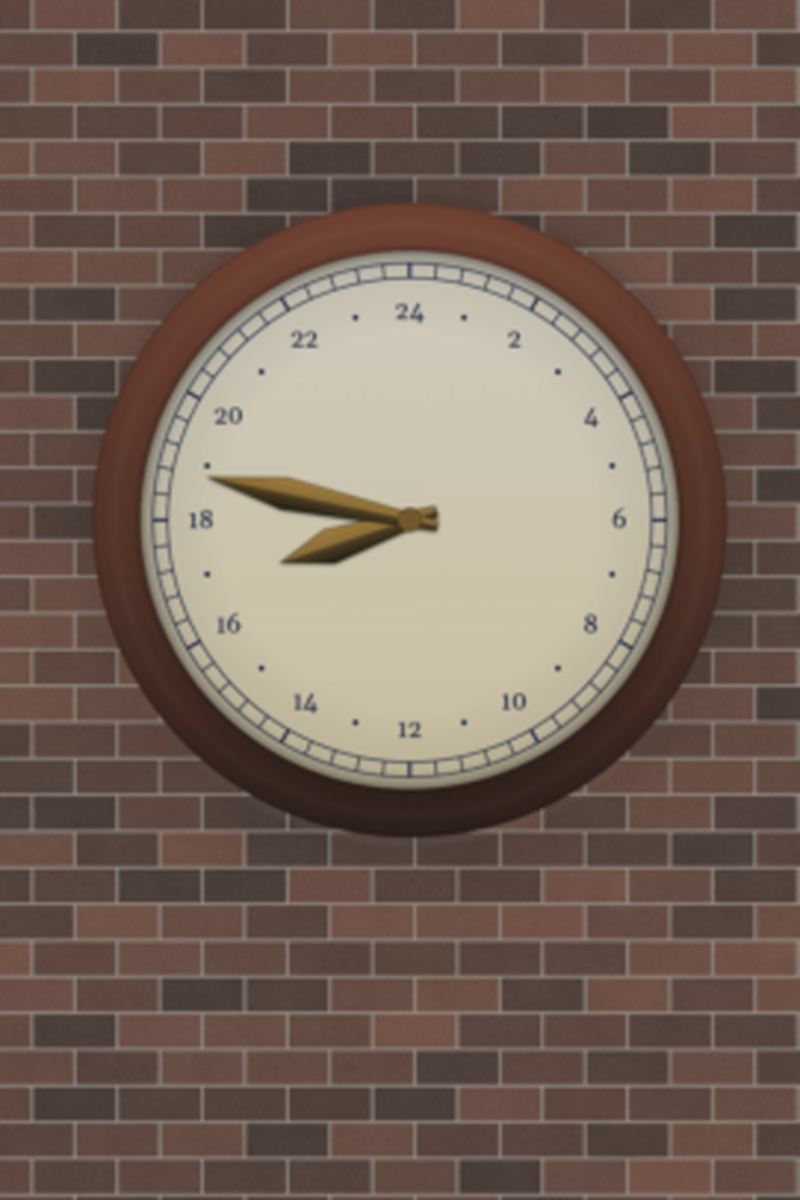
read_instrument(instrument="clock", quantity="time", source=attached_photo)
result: 16:47
